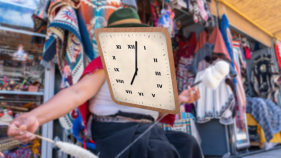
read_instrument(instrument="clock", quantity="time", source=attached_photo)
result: 7:02
